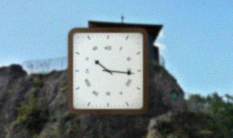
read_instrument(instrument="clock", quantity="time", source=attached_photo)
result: 10:16
